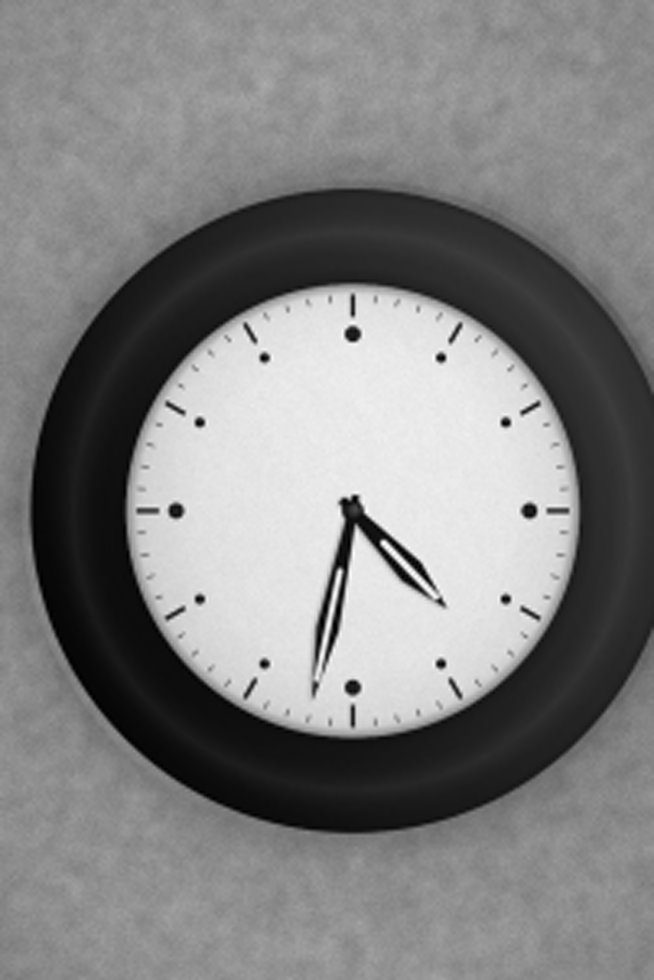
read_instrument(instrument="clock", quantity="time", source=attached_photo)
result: 4:32
